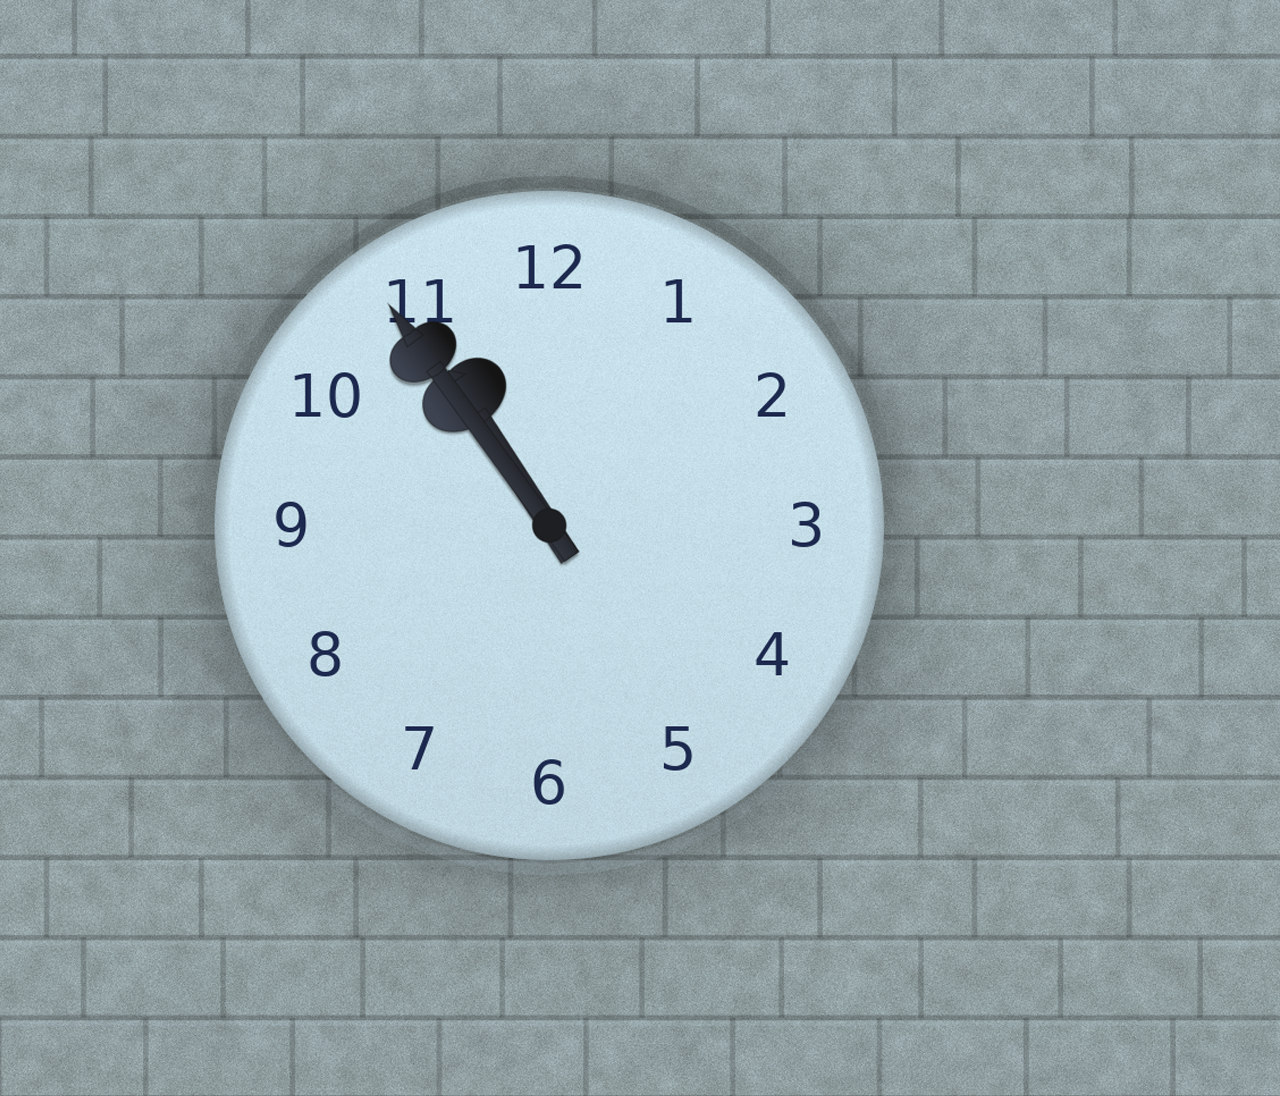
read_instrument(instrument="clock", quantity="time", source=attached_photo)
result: 10:54
